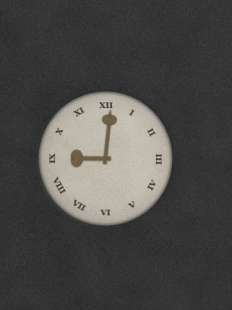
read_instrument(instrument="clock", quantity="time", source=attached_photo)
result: 9:01
